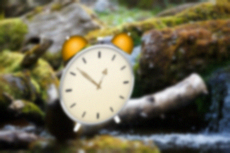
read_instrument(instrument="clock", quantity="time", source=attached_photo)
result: 12:52
